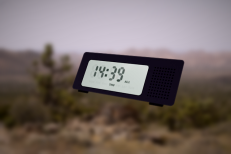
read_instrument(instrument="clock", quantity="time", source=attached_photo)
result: 14:39
